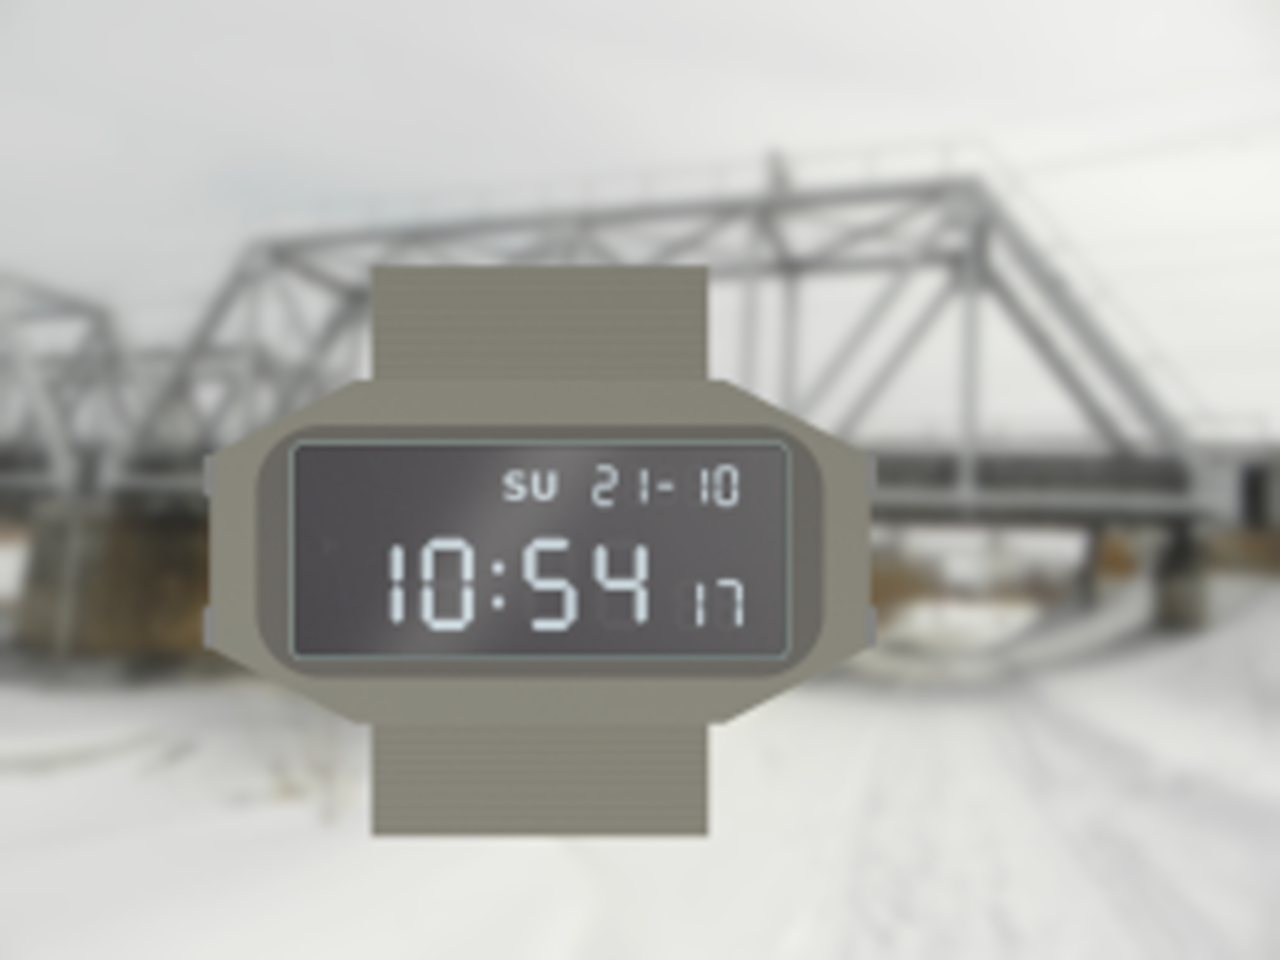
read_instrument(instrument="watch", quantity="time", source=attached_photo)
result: 10:54:17
